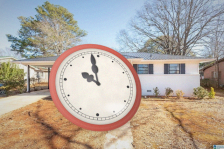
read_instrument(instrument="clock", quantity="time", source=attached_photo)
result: 9:58
